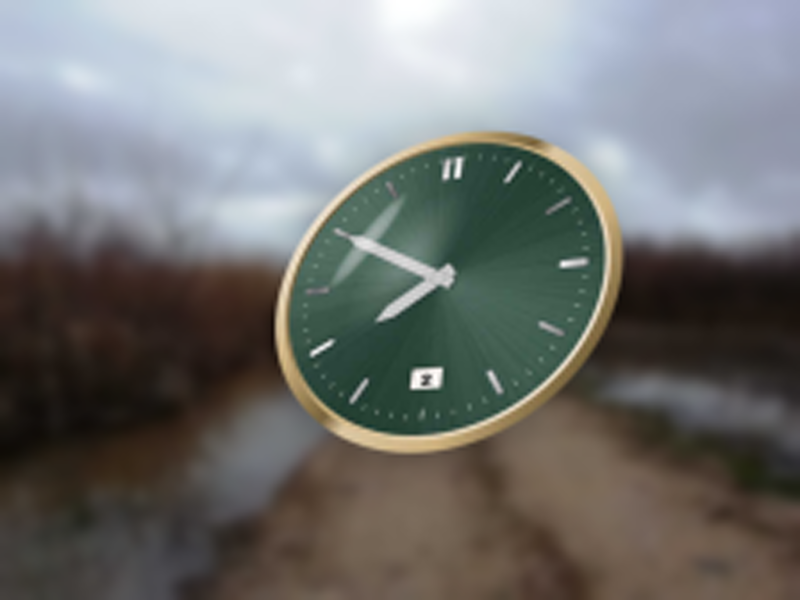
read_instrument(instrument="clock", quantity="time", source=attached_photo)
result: 7:50
